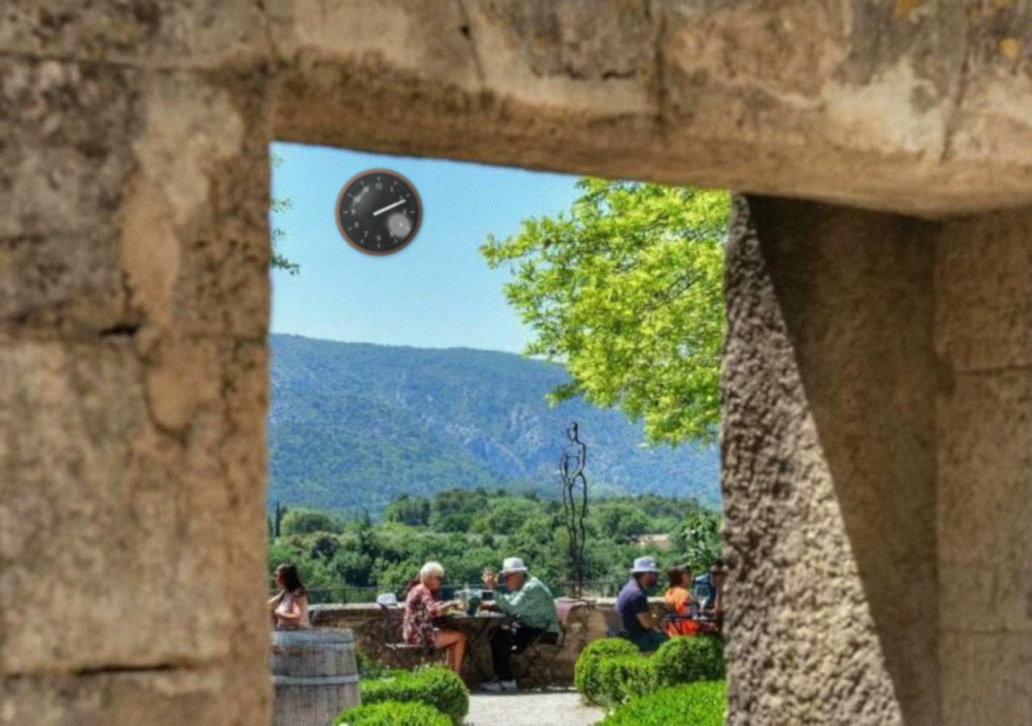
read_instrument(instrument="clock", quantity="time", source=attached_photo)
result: 2:11
